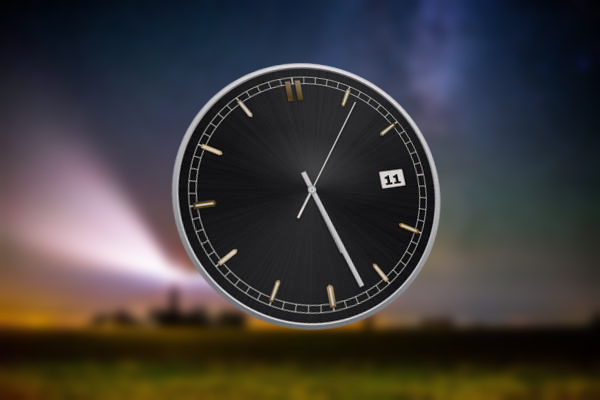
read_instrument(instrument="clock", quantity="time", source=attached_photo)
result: 5:27:06
